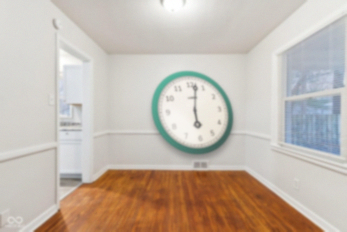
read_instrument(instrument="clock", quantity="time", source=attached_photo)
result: 6:02
